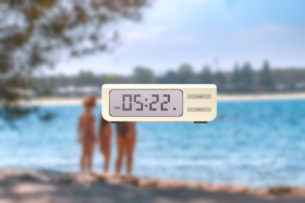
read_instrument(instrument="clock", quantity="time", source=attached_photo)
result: 5:22
